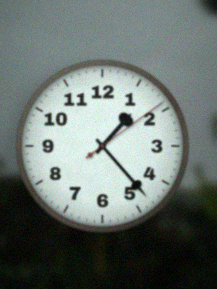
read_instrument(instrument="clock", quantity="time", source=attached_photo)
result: 1:23:09
